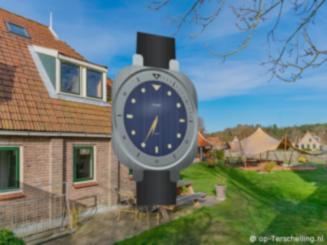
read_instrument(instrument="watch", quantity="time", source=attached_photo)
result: 6:35
